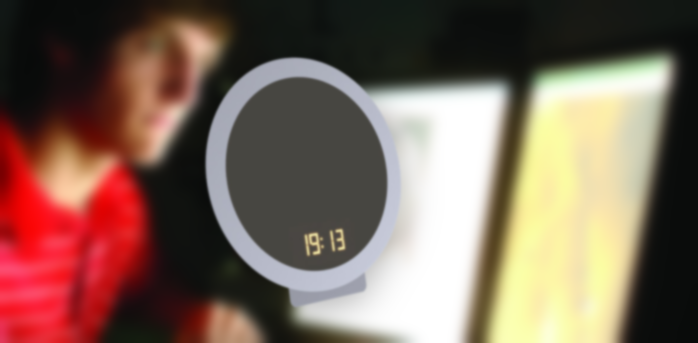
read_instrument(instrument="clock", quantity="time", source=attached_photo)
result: 19:13
